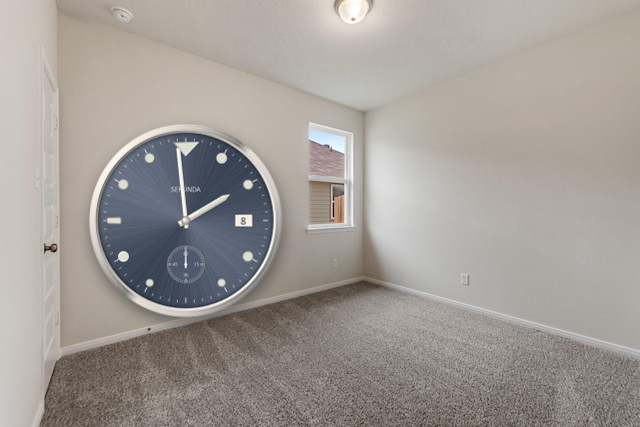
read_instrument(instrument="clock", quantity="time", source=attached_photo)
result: 1:59
